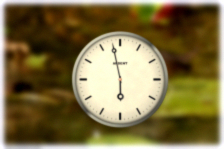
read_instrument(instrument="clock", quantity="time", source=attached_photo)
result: 5:58
